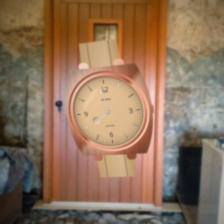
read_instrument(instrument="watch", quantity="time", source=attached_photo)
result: 7:59
